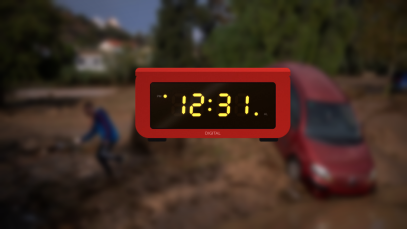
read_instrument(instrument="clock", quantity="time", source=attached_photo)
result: 12:31
